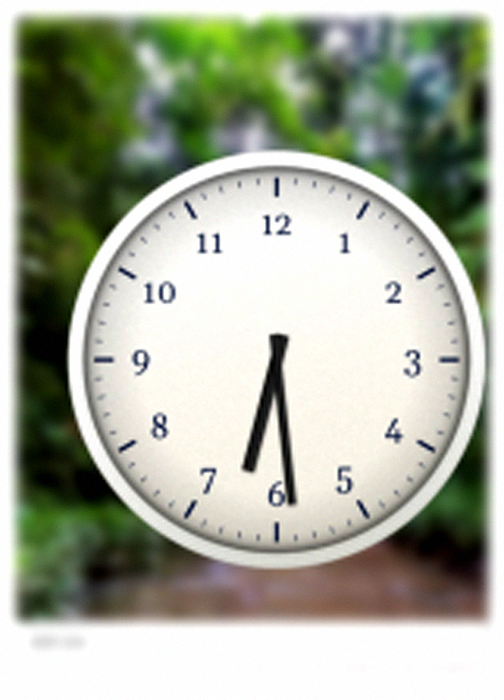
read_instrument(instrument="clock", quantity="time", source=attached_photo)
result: 6:29
